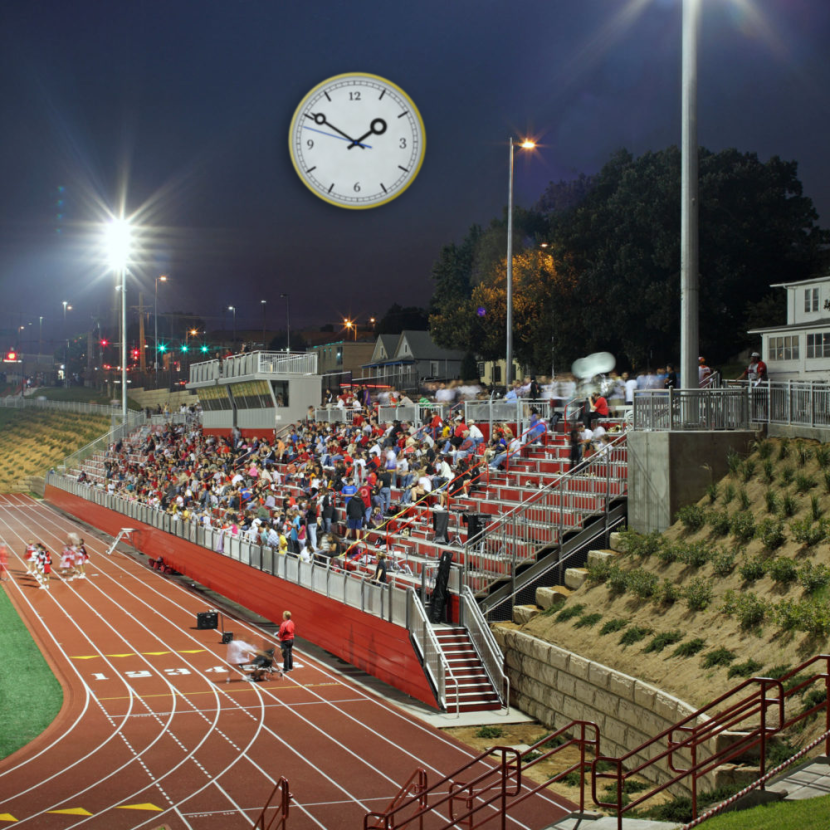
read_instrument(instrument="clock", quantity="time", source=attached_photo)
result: 1:50:48
